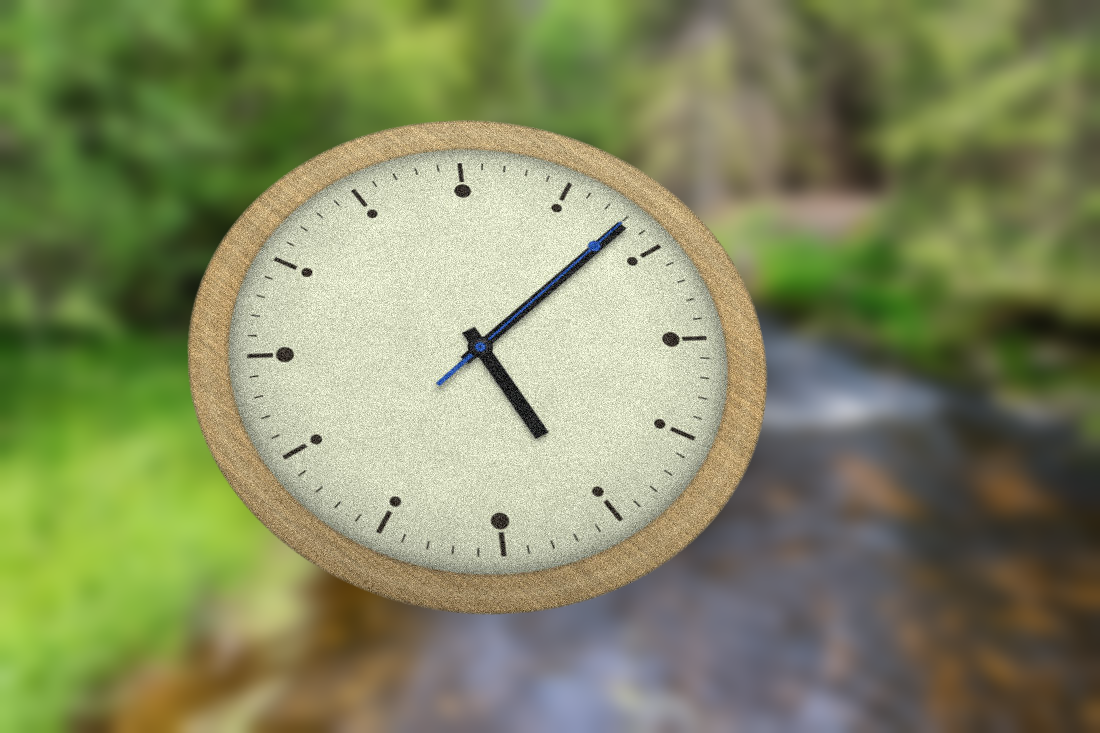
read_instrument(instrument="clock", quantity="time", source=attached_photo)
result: 5:08:08
